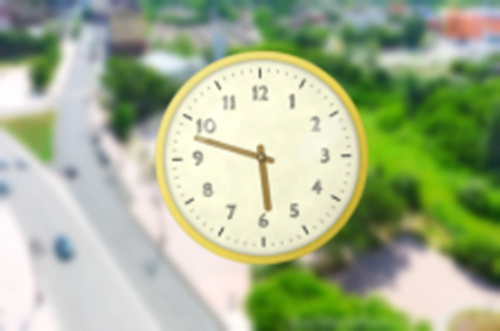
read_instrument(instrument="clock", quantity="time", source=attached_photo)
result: 5:48
